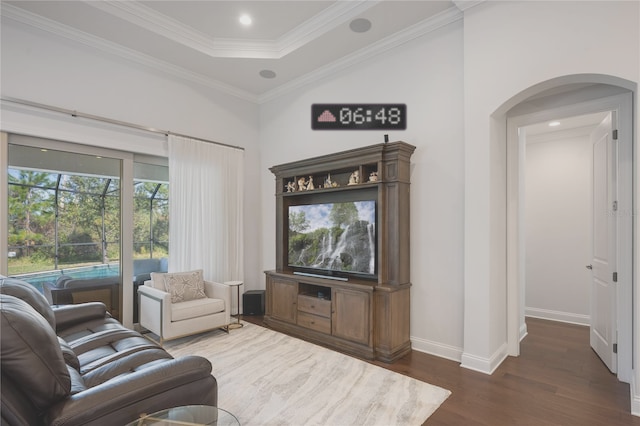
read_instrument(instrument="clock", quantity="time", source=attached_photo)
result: 6:48
